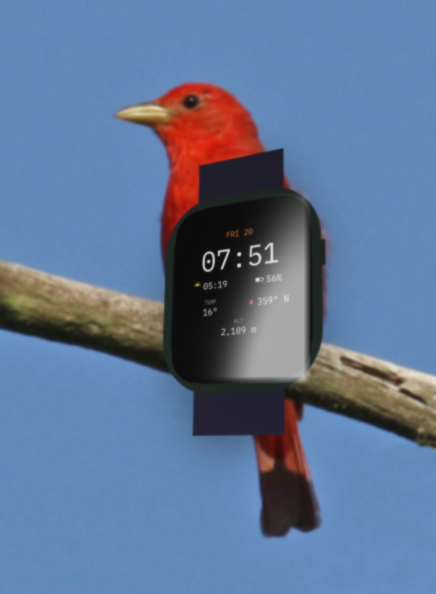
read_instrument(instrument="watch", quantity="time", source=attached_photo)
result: 7:51
